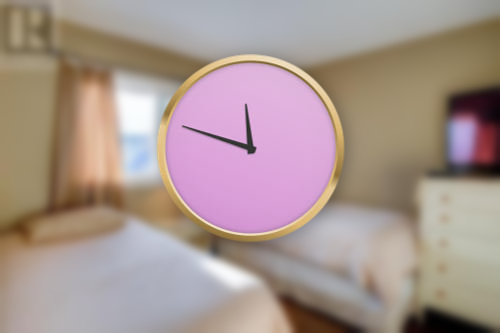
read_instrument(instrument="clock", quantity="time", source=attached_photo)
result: 11:48
